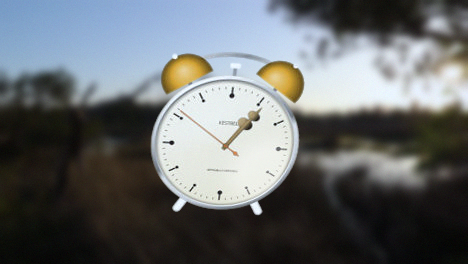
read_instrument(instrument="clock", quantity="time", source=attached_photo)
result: 1:05:51
